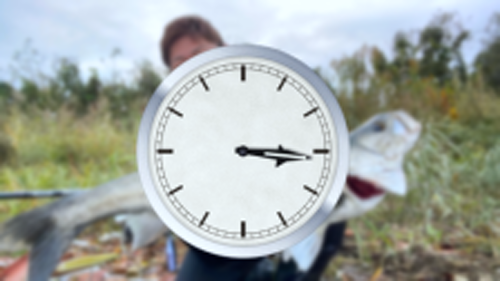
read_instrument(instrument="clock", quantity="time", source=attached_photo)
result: 3:16
